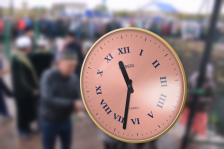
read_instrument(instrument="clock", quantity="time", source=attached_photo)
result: 11:33
